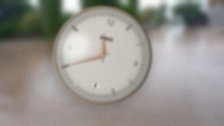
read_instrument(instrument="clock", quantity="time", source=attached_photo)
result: 11:40
